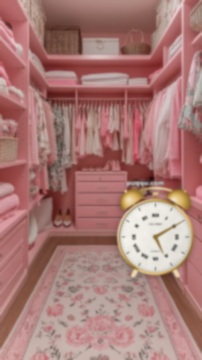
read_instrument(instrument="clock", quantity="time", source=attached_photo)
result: 5:10
